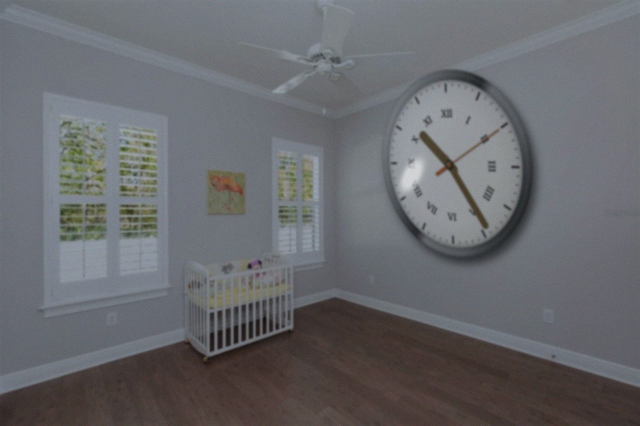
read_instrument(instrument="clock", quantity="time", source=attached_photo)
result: 10:24:10
